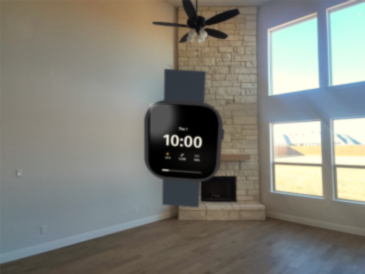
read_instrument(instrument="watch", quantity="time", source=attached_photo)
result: 10:00
